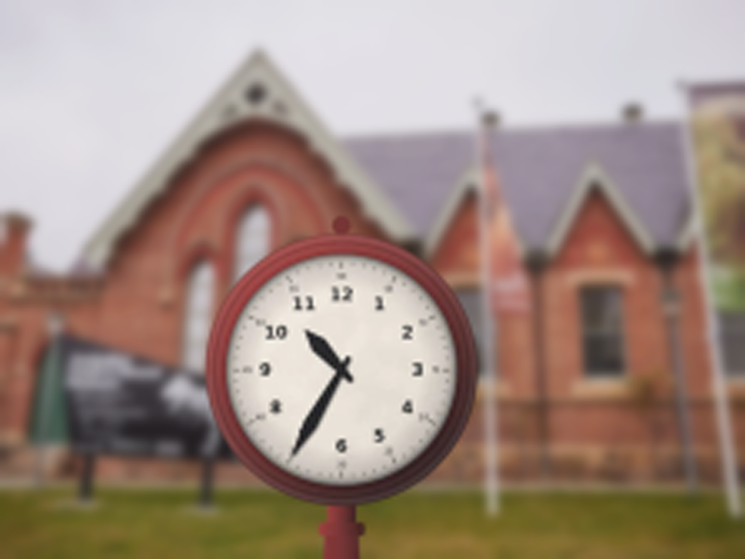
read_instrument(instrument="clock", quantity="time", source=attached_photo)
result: 10:35
